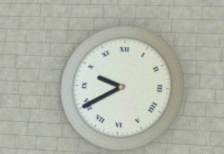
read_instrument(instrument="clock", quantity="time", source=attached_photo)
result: 9:40
